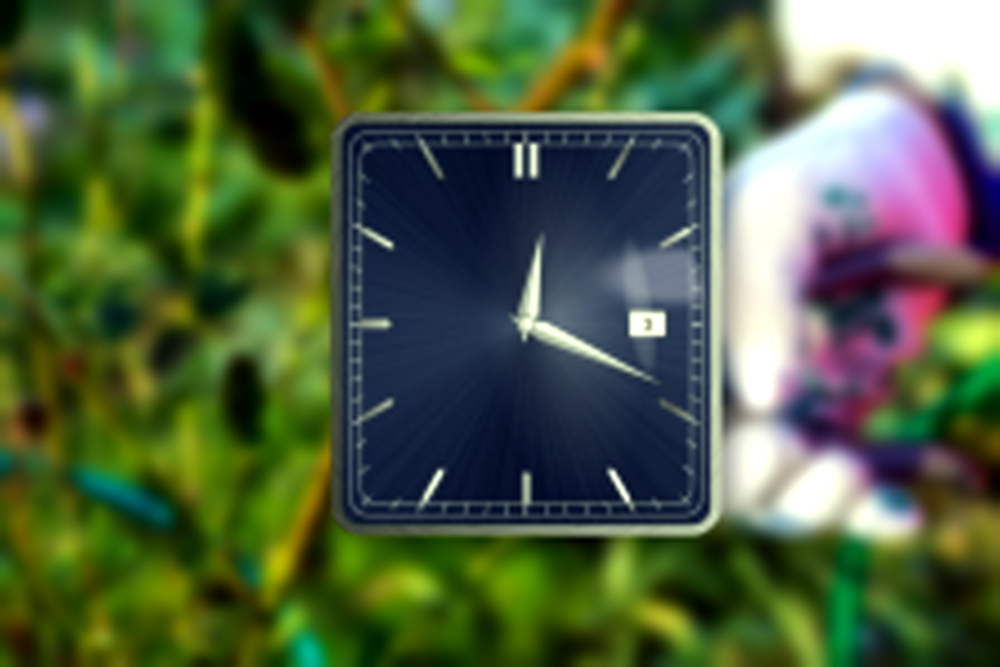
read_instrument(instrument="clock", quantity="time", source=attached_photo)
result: 12:19
